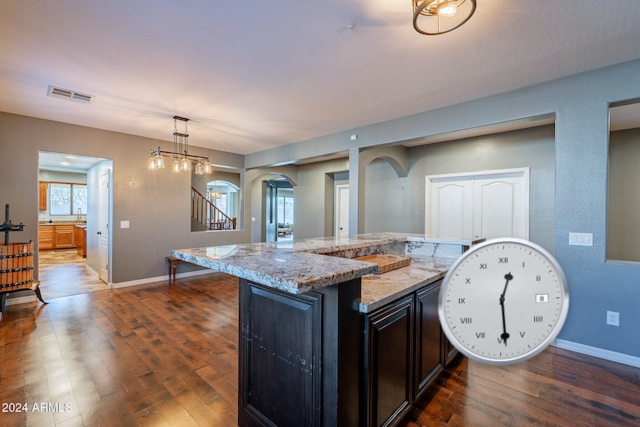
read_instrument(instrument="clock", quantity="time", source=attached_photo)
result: 12:29
